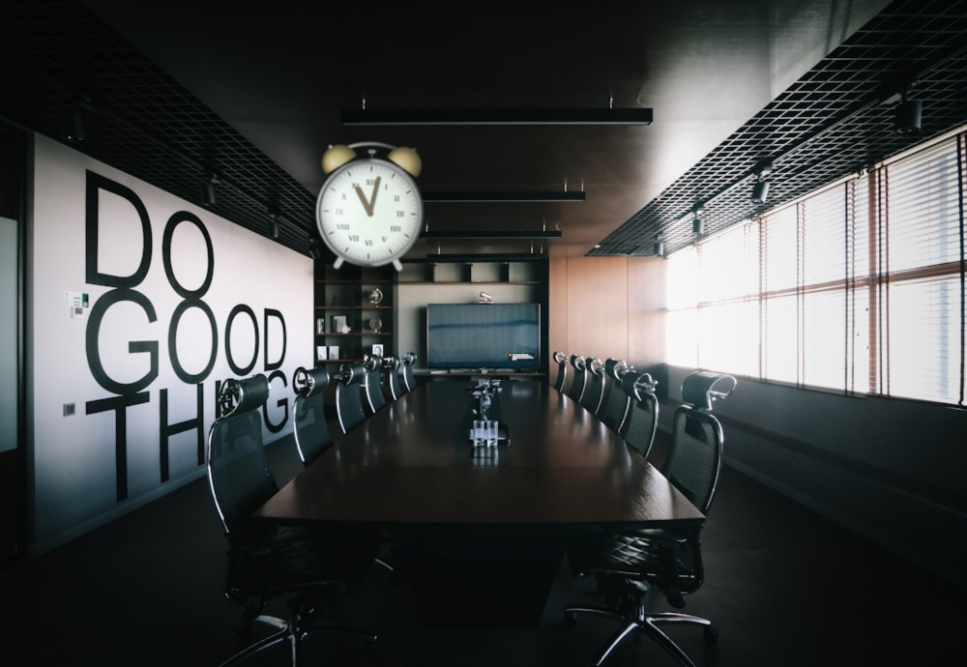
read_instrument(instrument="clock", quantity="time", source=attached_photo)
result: 11:02
